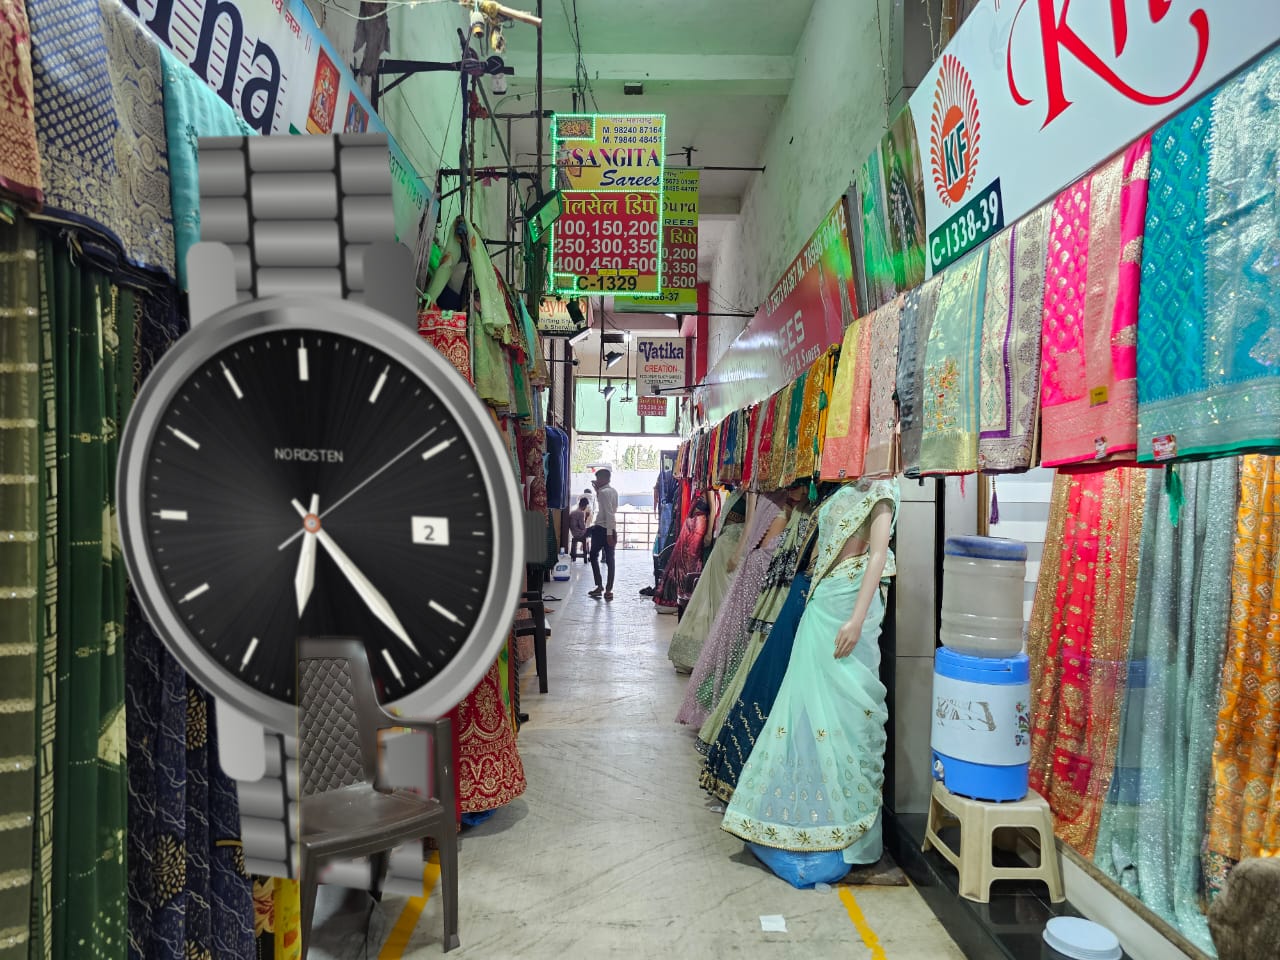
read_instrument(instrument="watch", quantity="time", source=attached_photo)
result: 6:23:09
